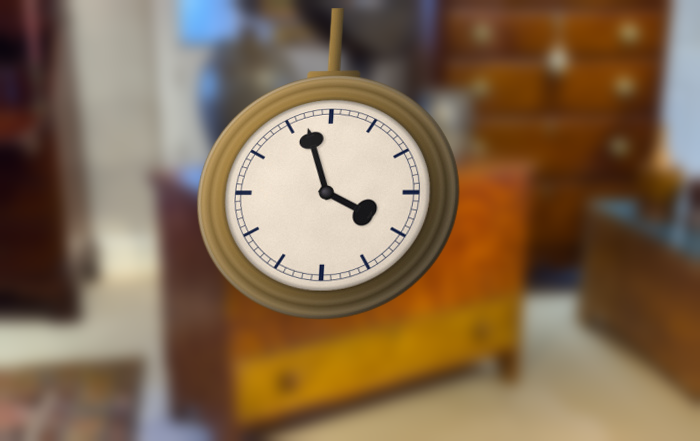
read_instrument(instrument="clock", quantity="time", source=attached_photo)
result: 3:57
